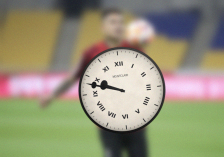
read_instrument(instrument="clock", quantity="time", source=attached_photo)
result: 9:48
